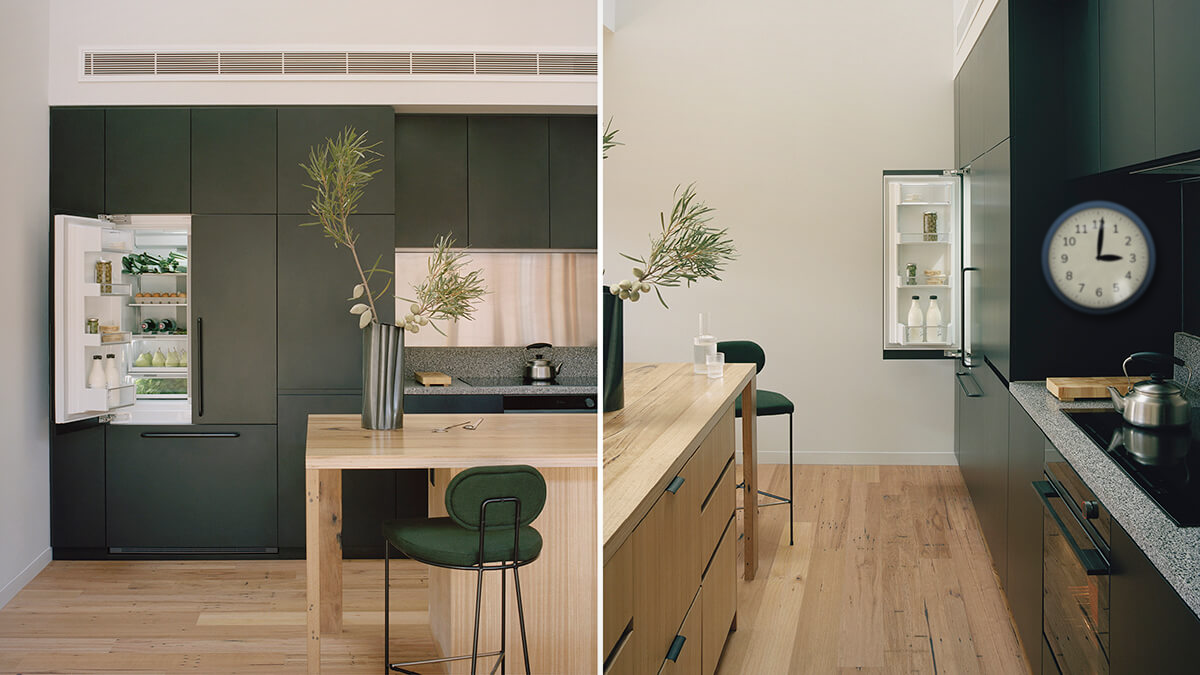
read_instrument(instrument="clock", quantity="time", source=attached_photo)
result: 3:01
